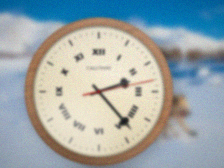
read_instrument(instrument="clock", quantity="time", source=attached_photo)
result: 2:23:13
